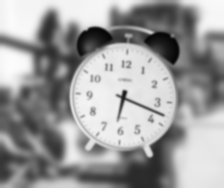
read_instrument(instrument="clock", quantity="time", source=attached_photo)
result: 6:18
